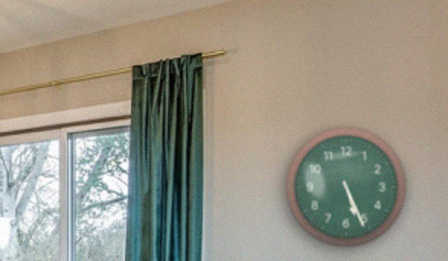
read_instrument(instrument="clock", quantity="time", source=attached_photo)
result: 5:26
